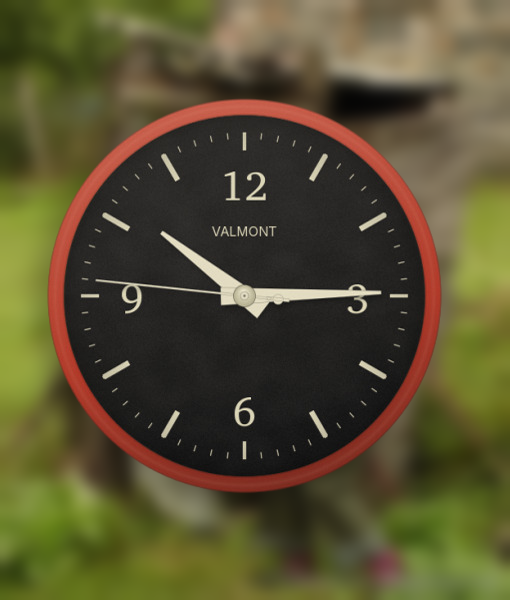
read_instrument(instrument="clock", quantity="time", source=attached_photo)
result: 10:14:46
